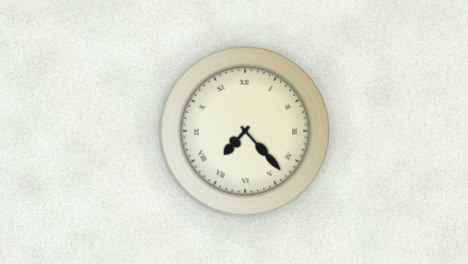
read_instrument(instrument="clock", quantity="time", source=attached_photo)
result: 7:23
